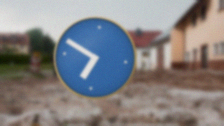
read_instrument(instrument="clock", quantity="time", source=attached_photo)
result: 6:49
